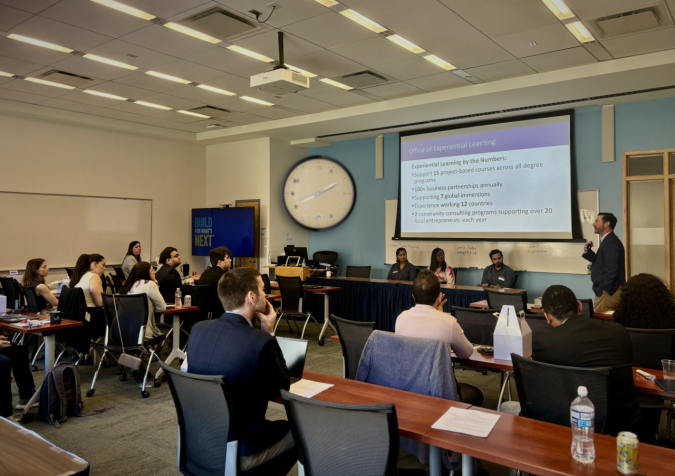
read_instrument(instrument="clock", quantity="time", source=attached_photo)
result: 8:10
